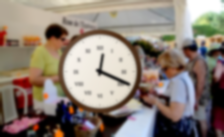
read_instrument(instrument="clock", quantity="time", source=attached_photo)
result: 12:19
